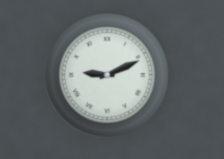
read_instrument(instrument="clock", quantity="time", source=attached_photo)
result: 9:11
